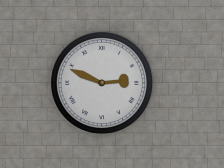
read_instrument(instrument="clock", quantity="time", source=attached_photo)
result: 2:49
